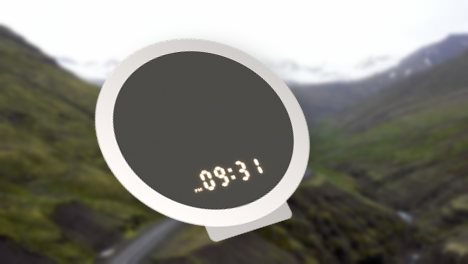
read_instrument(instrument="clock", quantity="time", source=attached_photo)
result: 9:31
